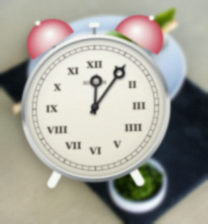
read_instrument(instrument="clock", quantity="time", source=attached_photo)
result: 12:06
